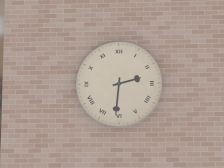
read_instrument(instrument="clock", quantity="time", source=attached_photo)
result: 2:31
